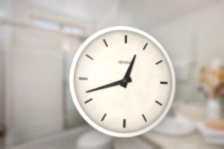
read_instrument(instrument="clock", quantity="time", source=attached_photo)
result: 12:42
